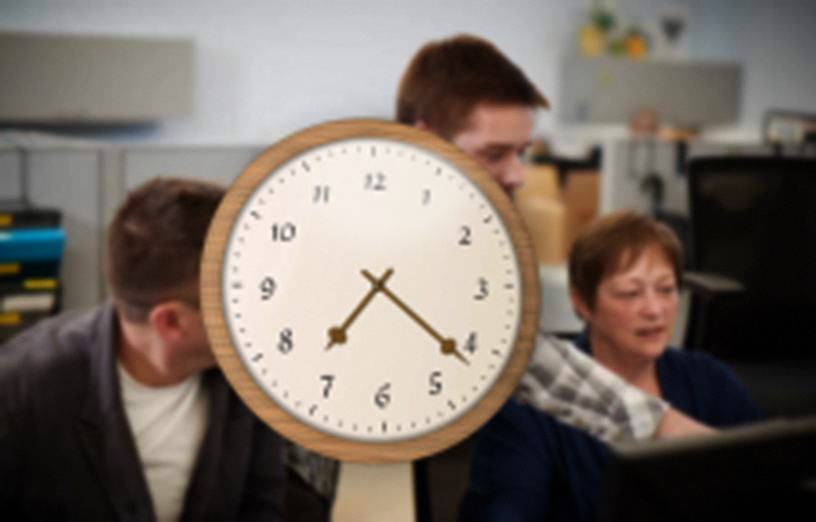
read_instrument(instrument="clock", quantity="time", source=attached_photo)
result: 7:22
